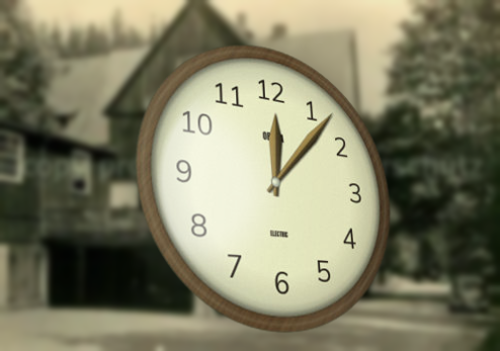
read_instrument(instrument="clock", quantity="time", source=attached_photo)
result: 12:07
